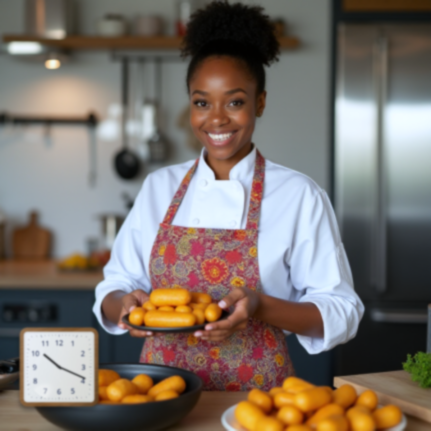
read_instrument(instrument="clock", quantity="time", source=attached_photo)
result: 10:19
